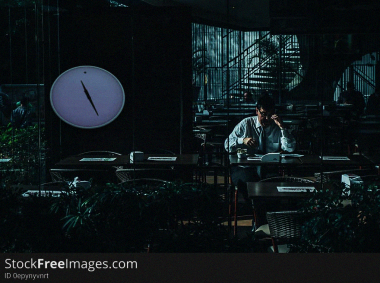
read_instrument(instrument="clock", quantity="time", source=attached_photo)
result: 11:27
